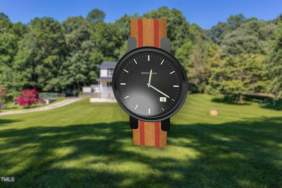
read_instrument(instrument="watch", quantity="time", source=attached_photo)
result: 12:20
